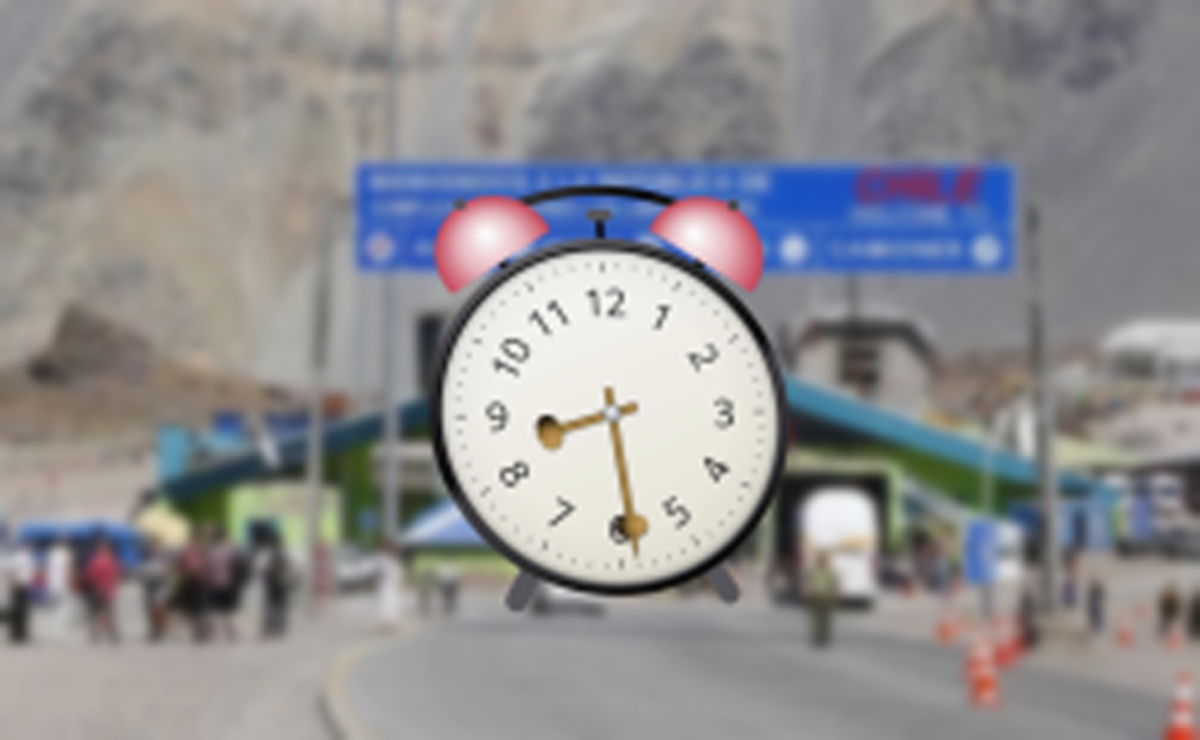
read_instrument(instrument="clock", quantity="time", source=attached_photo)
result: 8:29
